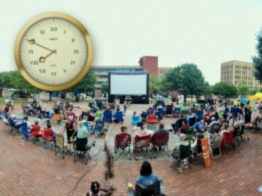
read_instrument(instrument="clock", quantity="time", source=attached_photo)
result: 7:49
